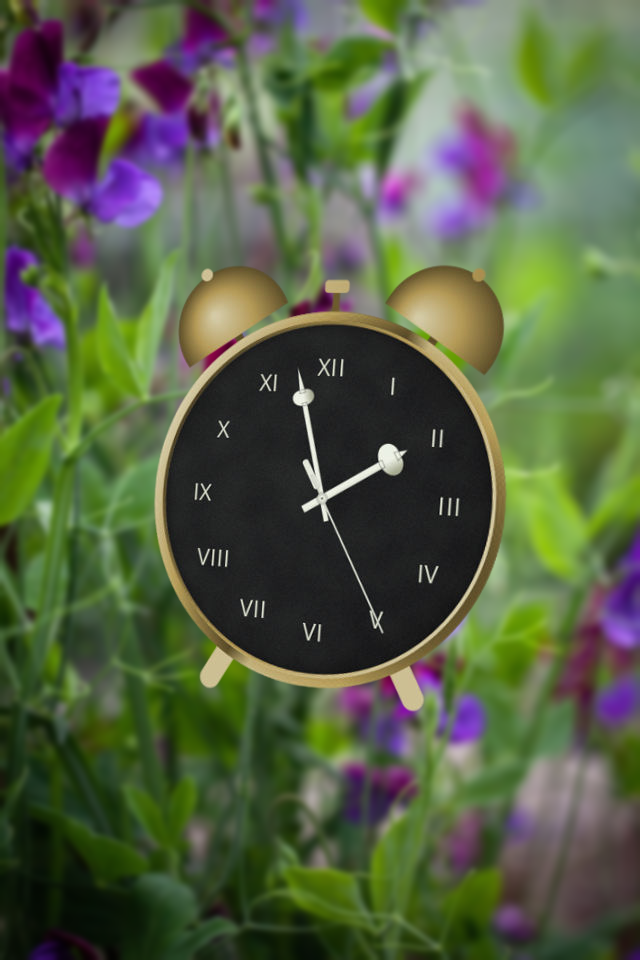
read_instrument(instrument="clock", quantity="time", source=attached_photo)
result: 1:57:25
